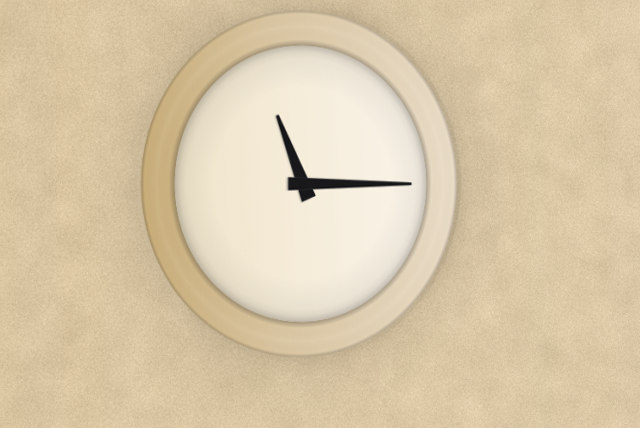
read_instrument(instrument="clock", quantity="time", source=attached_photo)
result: 11:15
